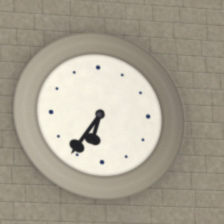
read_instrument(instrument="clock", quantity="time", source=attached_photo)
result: 6:36
